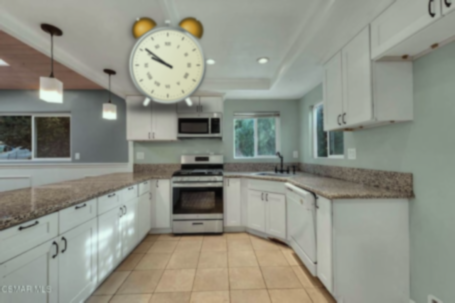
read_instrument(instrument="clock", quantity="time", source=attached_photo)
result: 9:51
